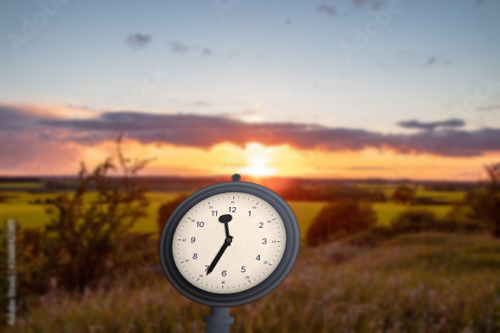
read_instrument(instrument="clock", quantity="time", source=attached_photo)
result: 11:34
